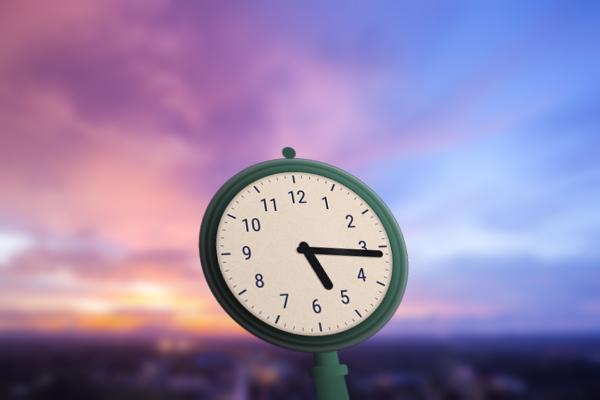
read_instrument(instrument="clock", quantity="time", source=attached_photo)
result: 5:16
